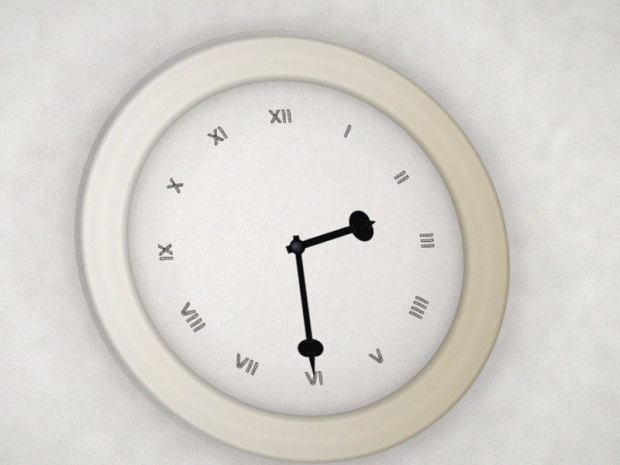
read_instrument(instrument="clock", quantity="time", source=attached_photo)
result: 2:30
